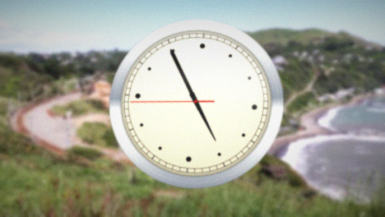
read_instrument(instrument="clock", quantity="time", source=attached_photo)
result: 4:54:44
